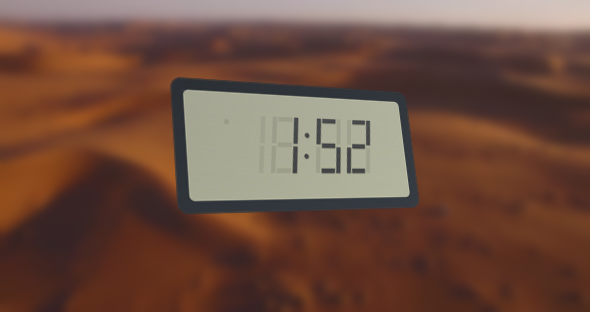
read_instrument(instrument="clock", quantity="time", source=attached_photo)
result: 1:52
